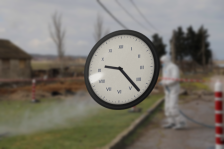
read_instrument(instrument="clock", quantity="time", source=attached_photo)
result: 9:23
